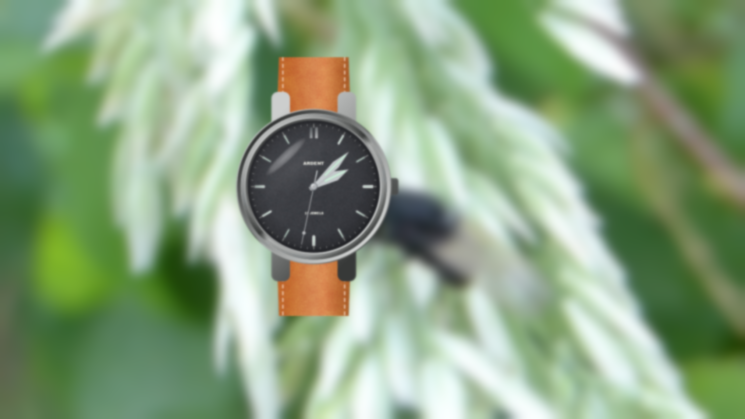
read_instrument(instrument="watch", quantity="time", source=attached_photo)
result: 2:07:32
